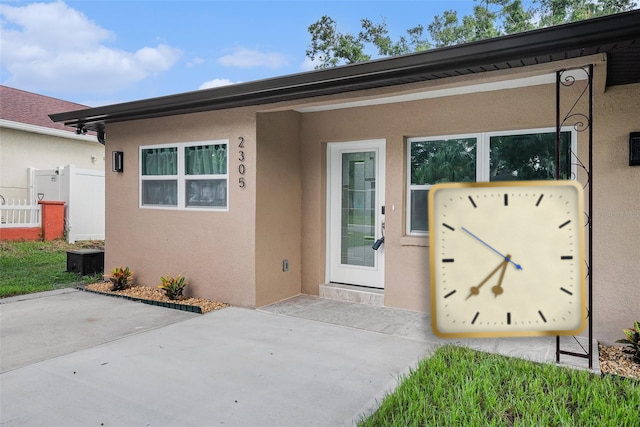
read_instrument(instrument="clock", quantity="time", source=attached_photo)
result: 6:37:51
